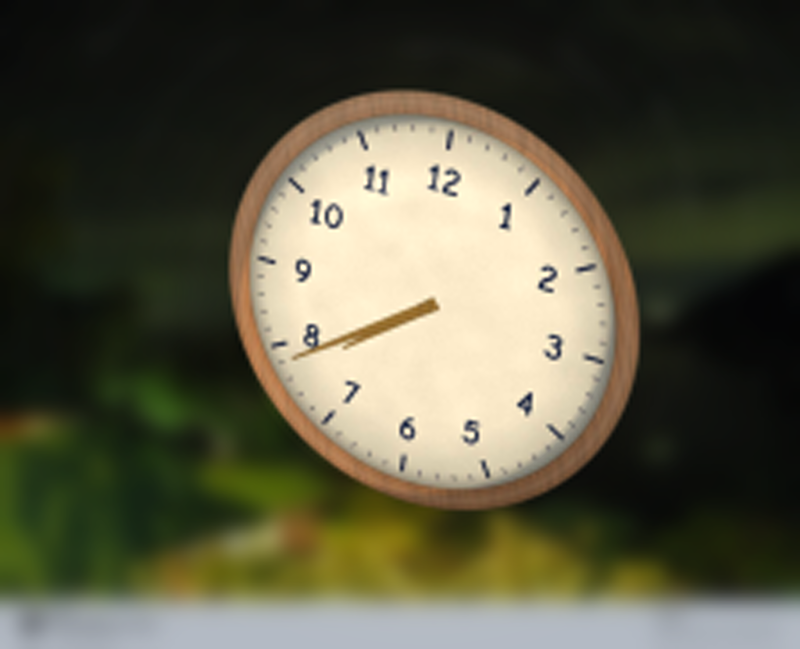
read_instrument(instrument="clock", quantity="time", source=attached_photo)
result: 7:39
